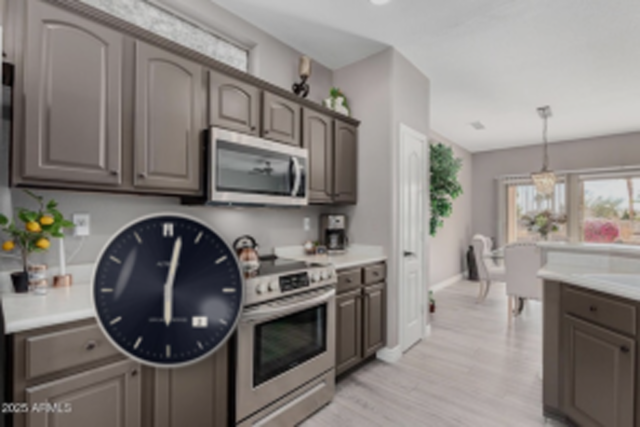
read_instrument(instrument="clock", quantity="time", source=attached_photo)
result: 6:02
